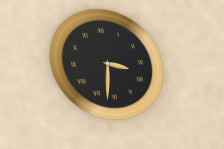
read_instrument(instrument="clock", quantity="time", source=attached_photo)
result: 3:32
